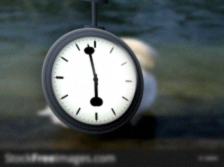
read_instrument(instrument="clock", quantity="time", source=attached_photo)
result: 5:58
